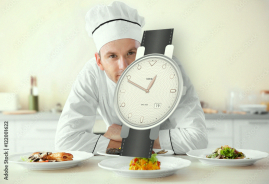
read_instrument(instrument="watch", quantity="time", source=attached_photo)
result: 12:49
